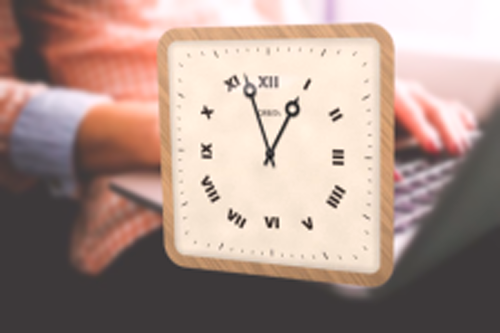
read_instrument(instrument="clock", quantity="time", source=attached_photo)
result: 12:57
